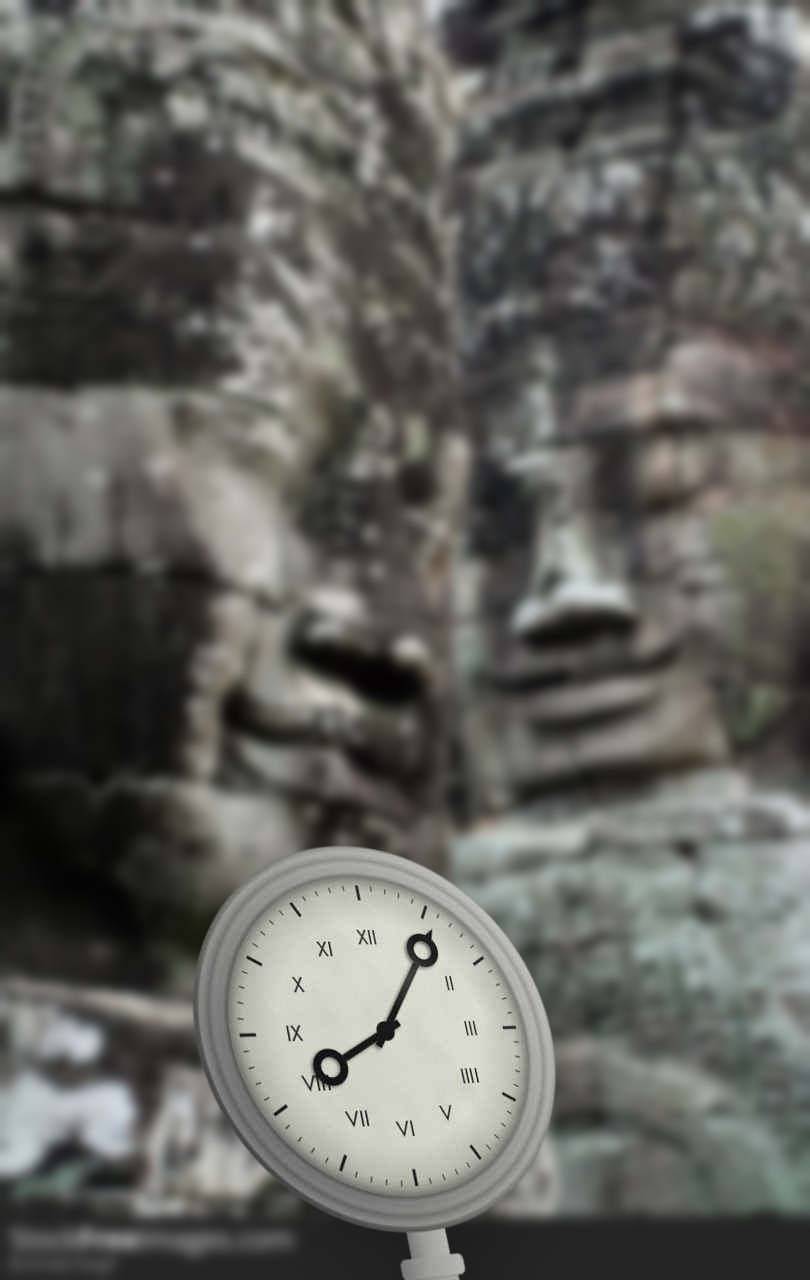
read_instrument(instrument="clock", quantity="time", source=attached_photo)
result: 8:06
